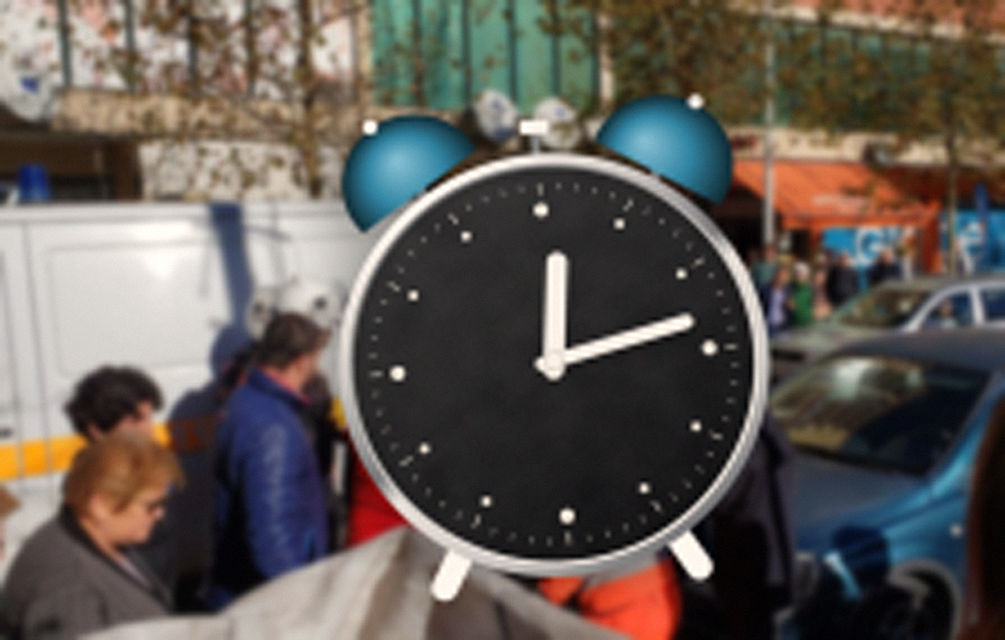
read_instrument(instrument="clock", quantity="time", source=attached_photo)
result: 12:13
